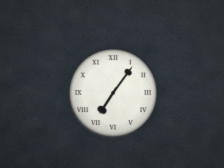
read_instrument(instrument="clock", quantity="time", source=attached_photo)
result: 7:06
